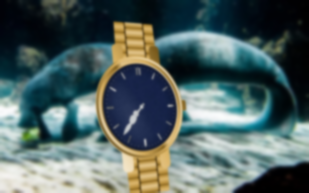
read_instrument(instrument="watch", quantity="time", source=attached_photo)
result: 7:37
